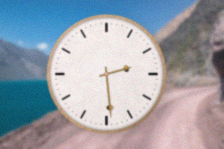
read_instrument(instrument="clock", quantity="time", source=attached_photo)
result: 2:29
